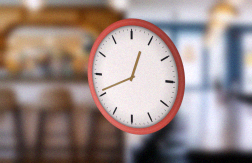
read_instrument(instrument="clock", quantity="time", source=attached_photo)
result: 12:41
